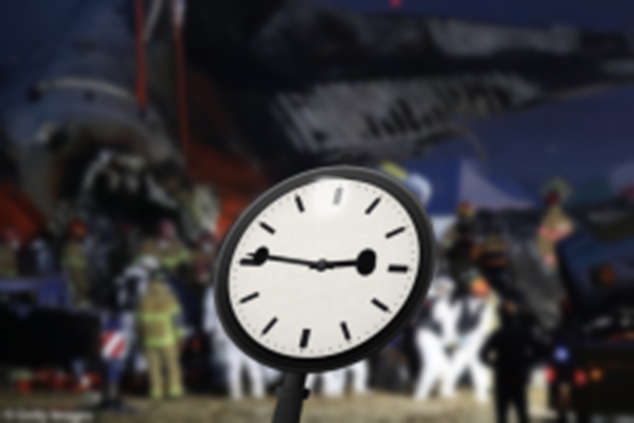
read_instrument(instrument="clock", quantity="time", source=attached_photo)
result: 2:46
